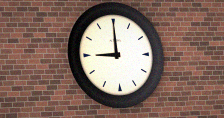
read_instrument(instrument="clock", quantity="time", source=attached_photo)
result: 9:00
